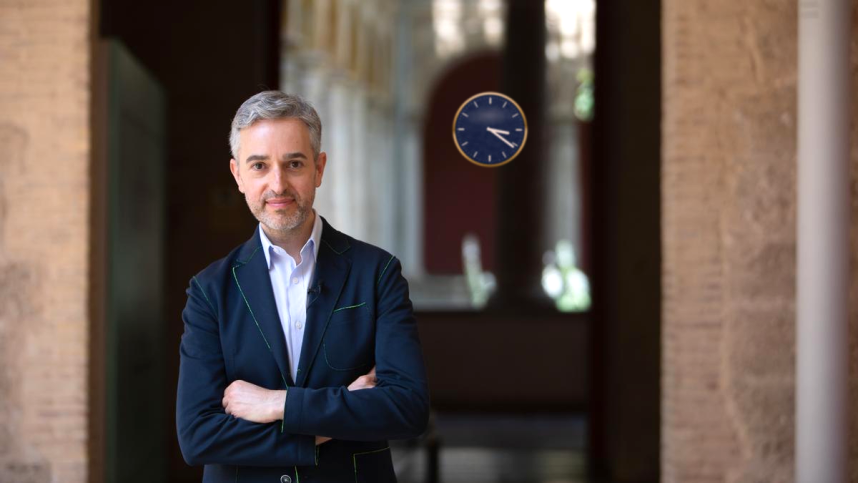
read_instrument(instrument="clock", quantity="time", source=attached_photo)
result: 3:21
